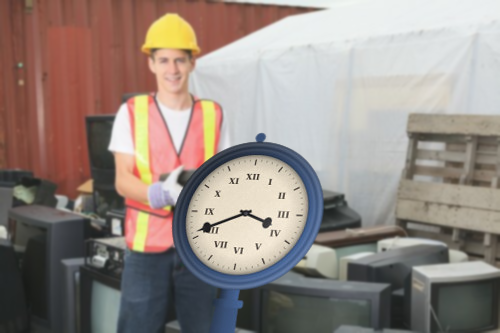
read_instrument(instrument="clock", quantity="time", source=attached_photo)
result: 3:41
